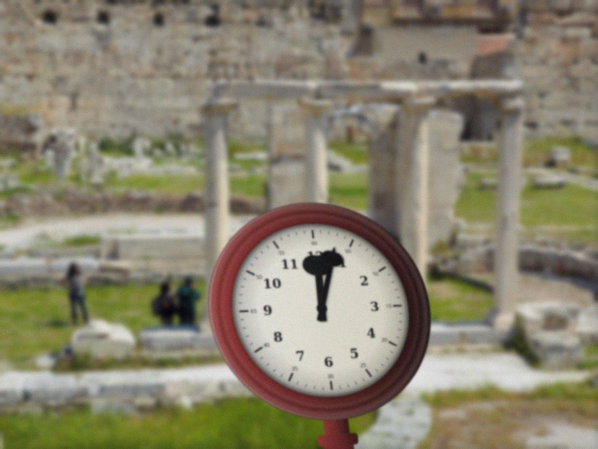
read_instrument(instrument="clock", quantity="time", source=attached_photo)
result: 12:03
